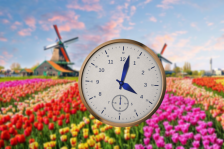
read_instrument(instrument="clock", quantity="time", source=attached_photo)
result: 4:02
